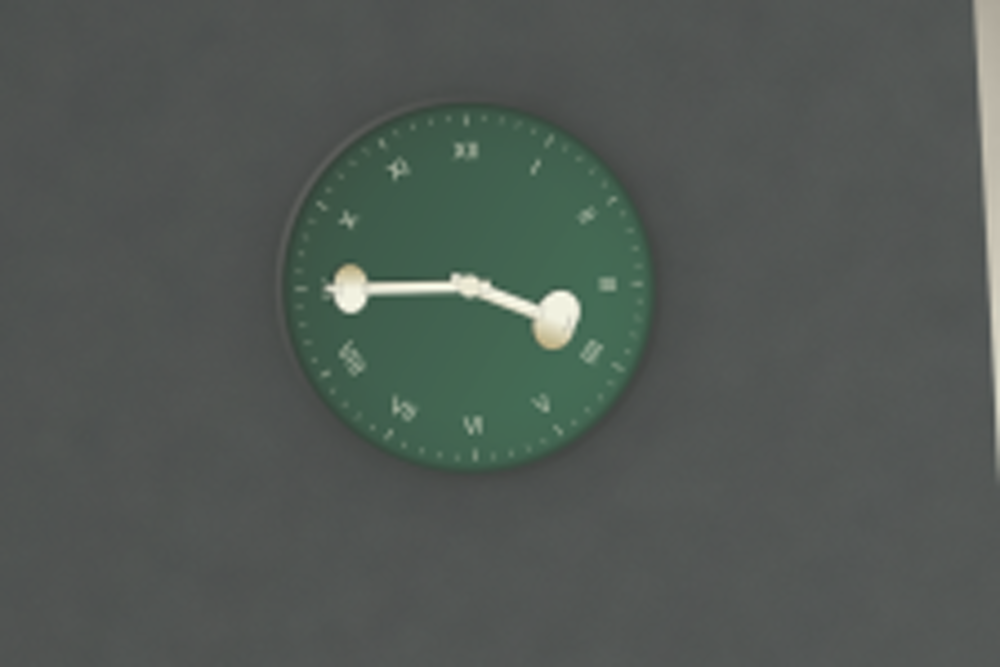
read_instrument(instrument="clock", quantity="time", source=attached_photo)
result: 3:45
